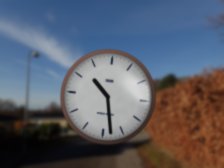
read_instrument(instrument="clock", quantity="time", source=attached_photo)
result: 10:28
